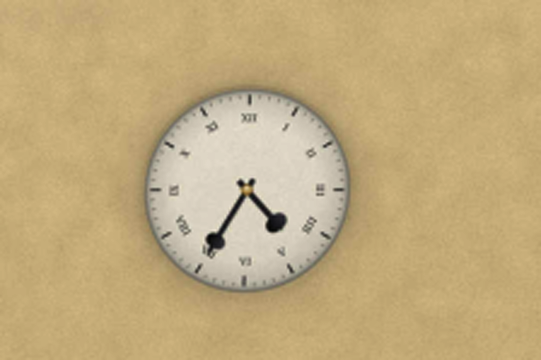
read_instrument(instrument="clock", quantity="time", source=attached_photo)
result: 4:35
